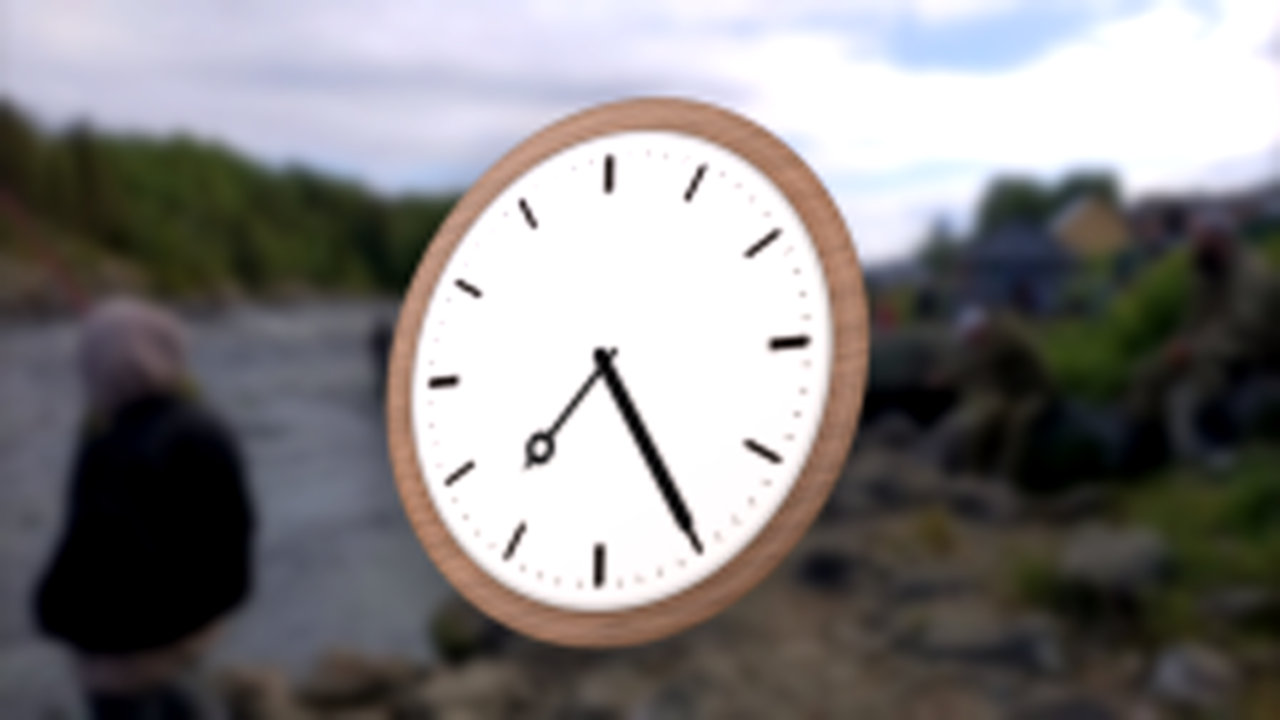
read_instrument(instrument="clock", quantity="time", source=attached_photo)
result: 7:25
